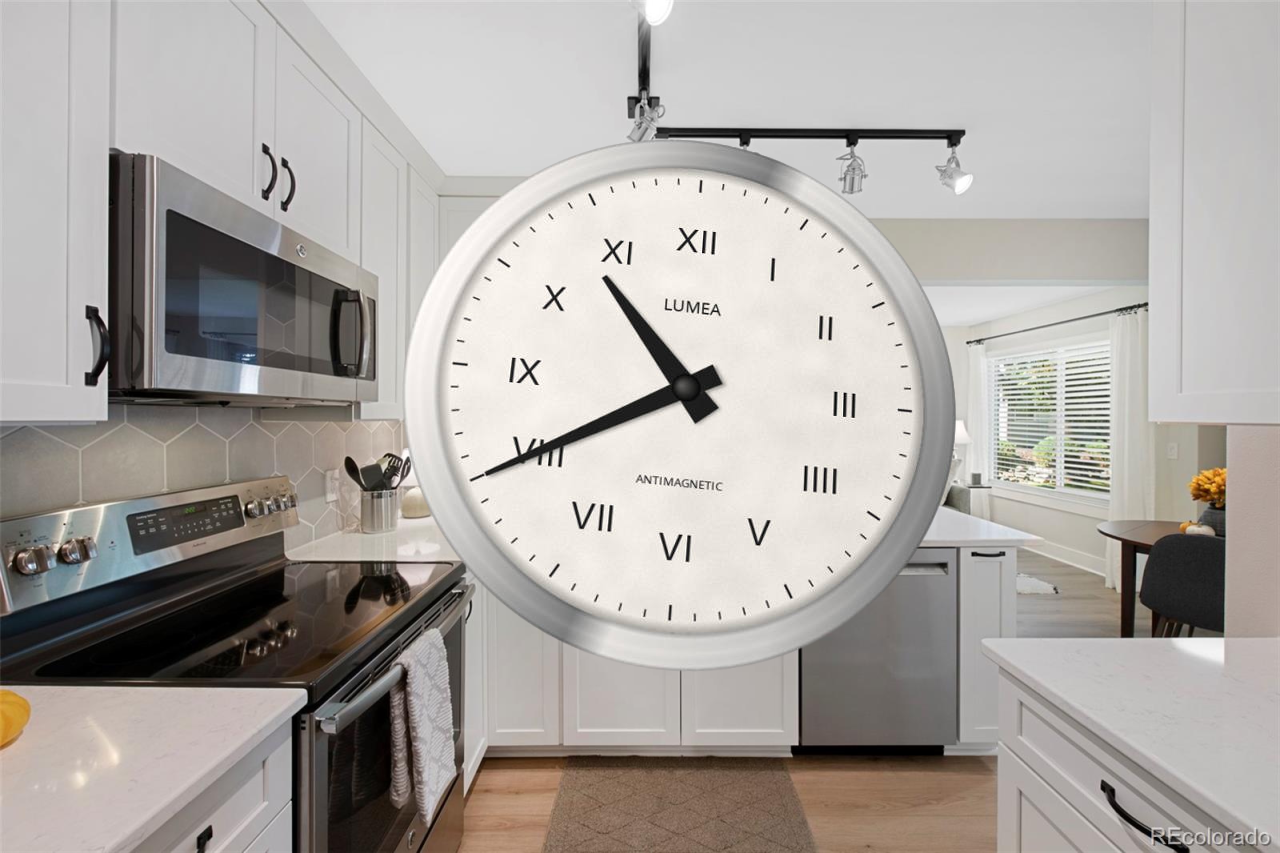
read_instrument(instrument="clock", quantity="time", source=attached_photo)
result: 10:40
